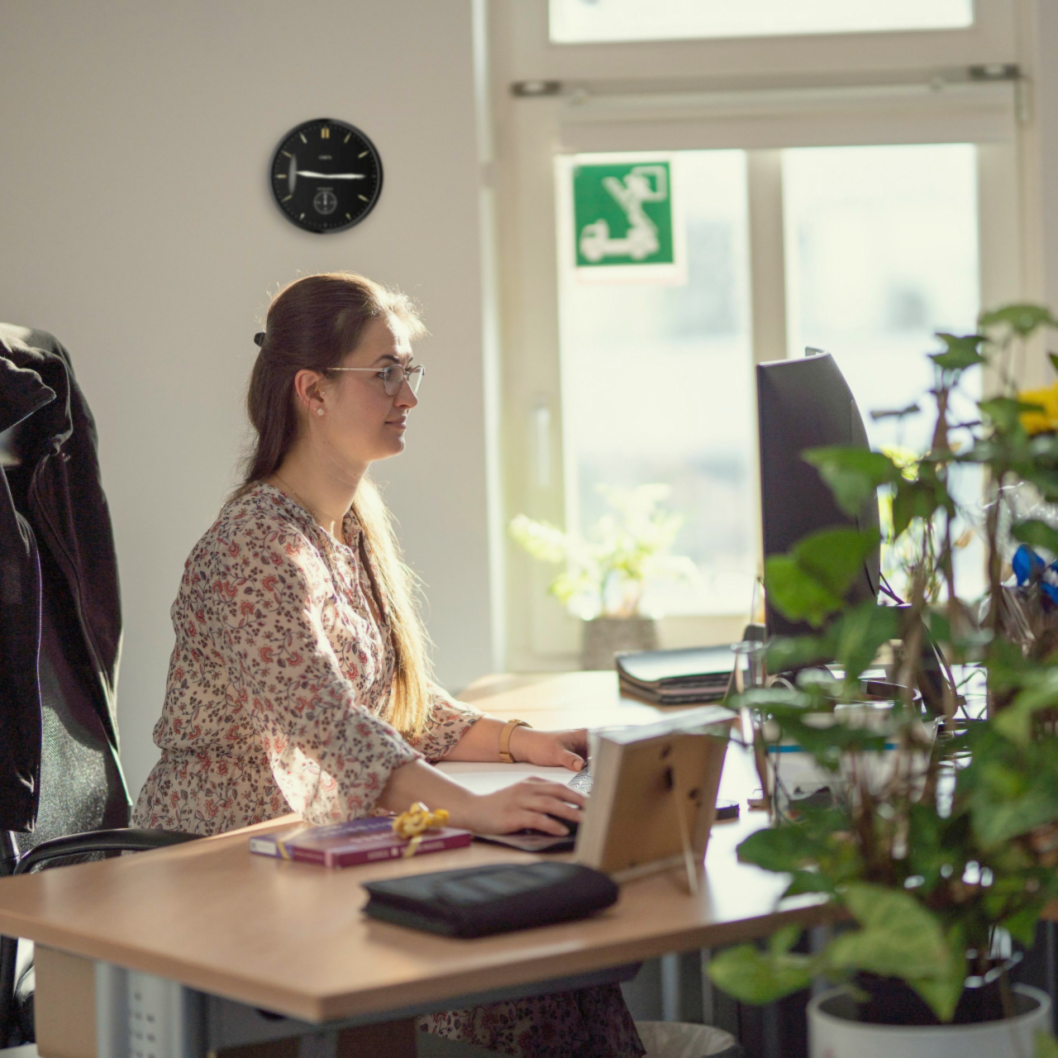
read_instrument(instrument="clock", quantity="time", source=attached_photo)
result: 9:15
